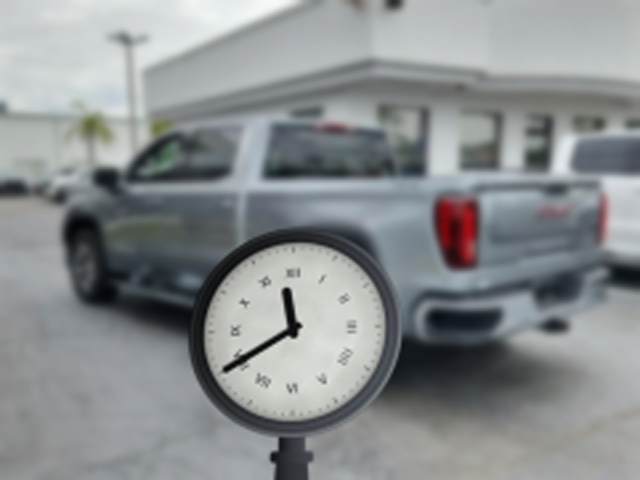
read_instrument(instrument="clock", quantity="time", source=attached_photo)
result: 11:40
